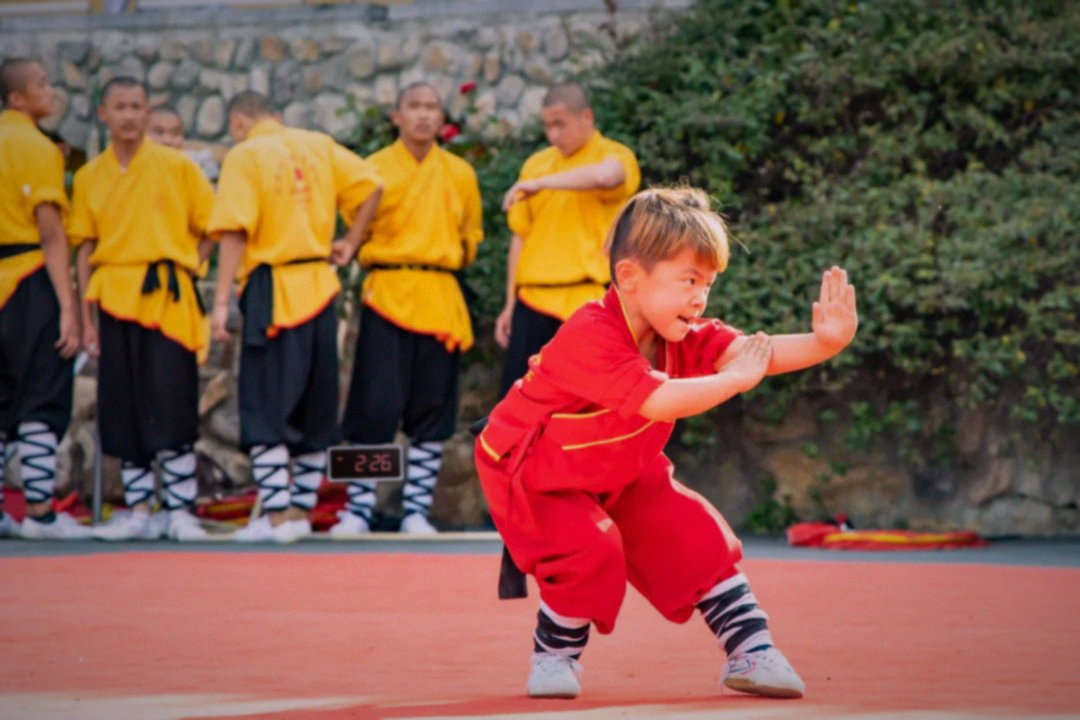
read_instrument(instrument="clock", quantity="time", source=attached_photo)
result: 2:26
